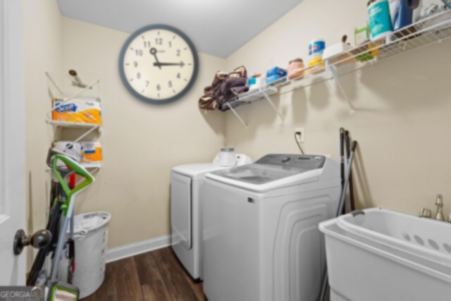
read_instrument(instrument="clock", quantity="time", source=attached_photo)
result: 11:15
